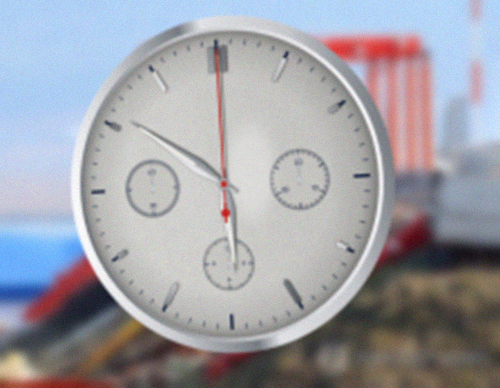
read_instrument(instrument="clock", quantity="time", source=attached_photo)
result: 5:51
